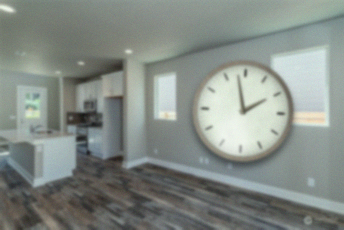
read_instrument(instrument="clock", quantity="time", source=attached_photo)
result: 1:58
